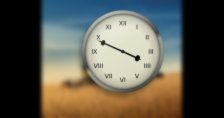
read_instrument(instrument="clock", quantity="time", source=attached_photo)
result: 3:49
